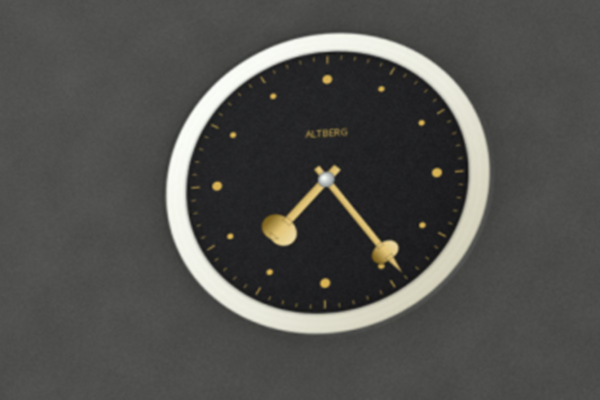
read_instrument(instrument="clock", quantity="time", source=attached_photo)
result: 7:24
